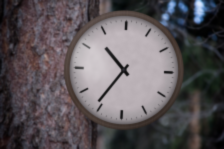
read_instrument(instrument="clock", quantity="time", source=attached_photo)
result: 10:36
